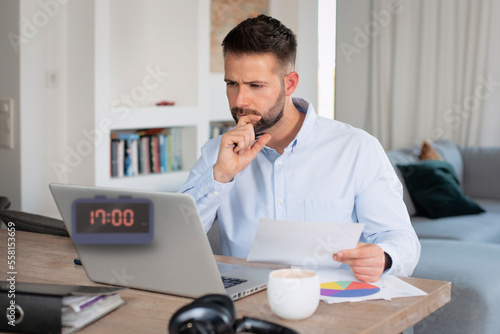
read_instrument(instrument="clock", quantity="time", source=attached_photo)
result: 17:00
